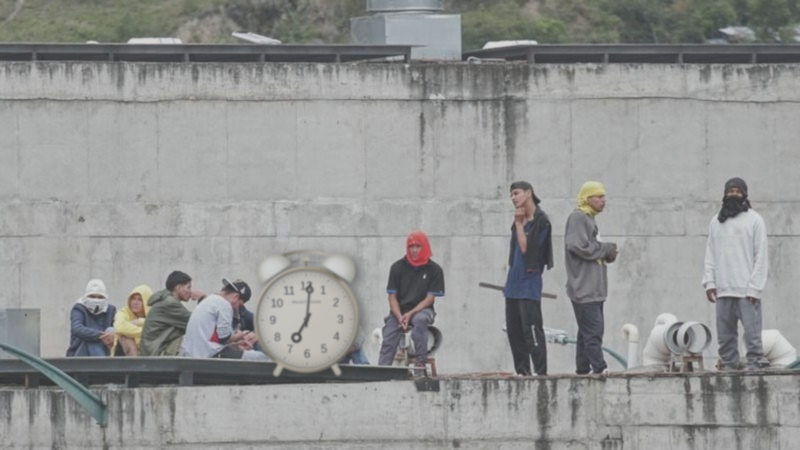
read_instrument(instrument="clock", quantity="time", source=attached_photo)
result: 7:01
